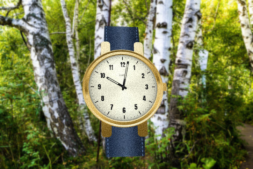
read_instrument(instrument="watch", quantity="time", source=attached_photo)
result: 10:02
